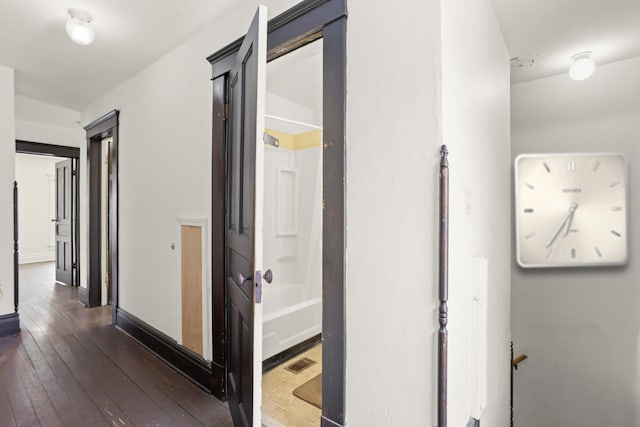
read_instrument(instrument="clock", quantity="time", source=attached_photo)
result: 6:36
